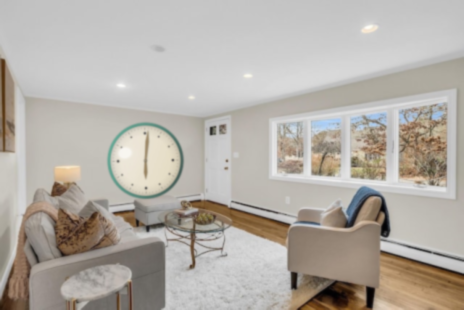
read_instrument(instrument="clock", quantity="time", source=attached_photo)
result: 6:01
